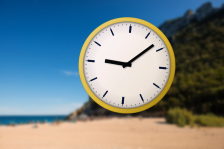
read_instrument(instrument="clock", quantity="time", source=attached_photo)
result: 9:08
